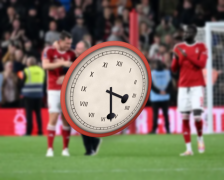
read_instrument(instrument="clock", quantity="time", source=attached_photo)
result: 3:27
